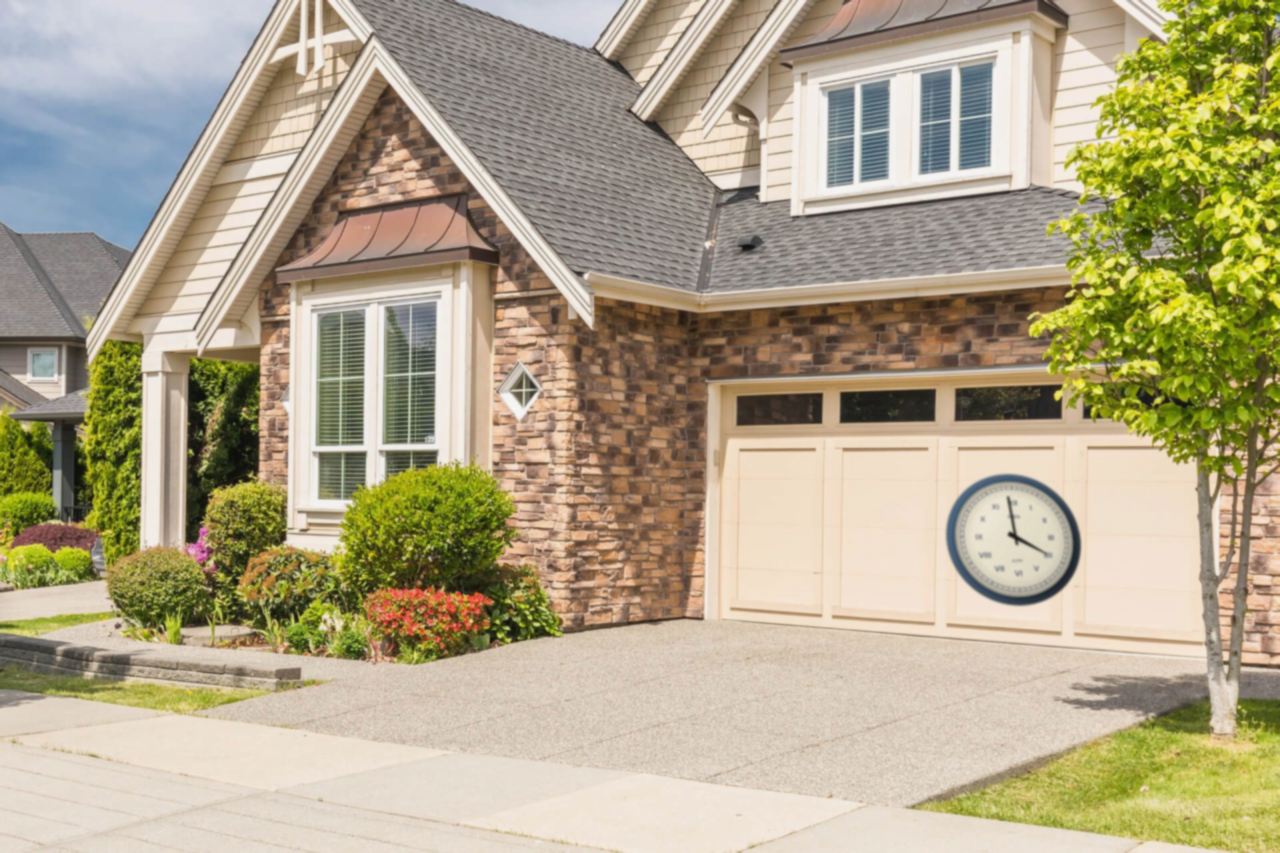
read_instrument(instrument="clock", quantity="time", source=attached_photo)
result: 3:59
